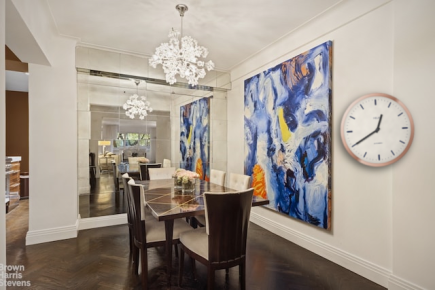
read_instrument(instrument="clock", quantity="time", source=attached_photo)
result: 12:40
